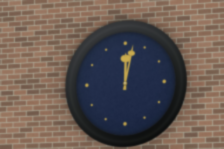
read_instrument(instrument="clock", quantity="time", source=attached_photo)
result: 12:02
